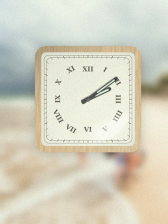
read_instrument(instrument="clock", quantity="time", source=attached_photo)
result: 2:09
